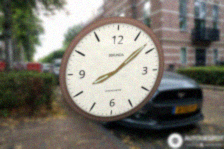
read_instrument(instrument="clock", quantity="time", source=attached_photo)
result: 8:08
